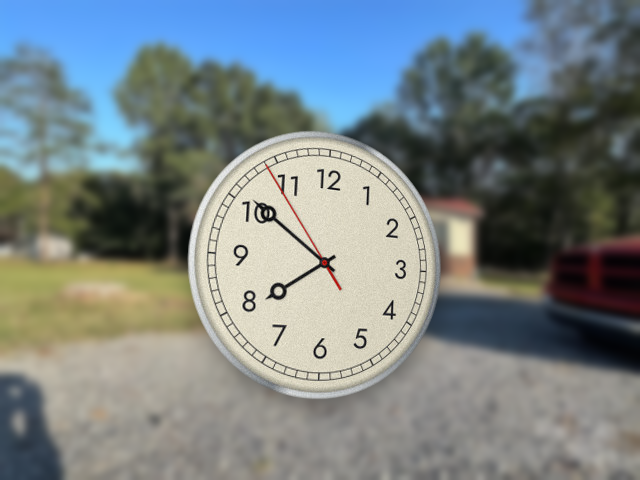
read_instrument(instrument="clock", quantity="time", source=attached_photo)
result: 7:50:54
